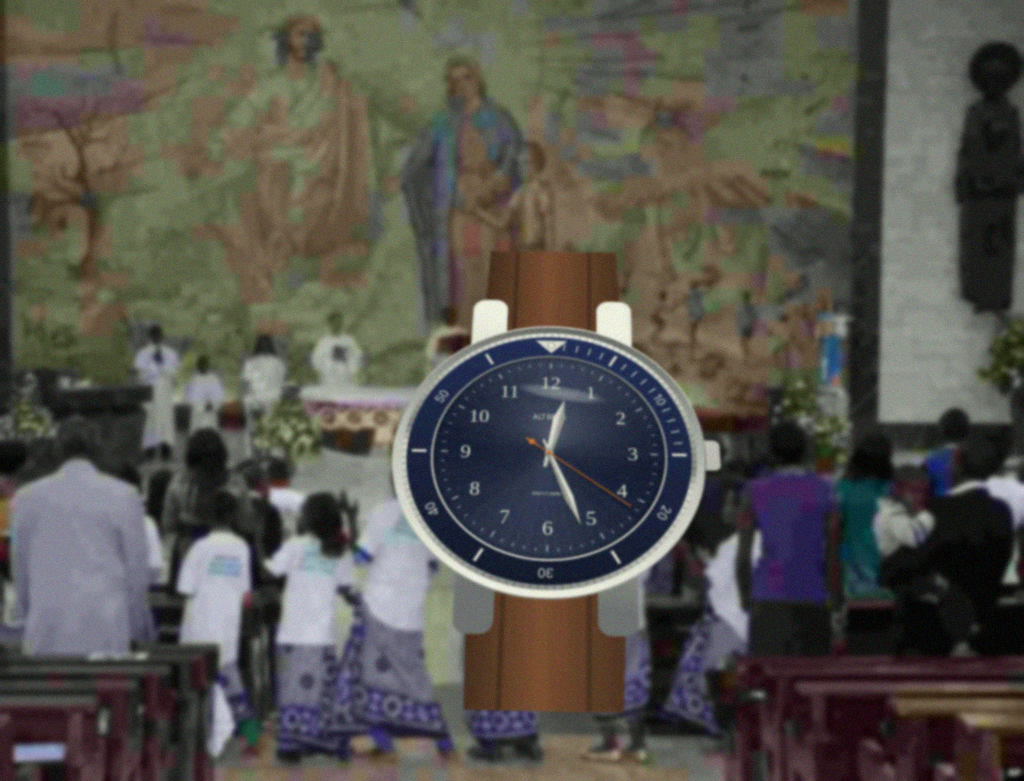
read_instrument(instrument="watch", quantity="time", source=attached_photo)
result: 12:26:21
